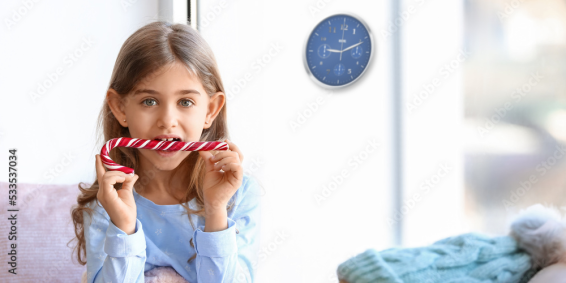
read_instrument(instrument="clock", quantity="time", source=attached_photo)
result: 9:11
